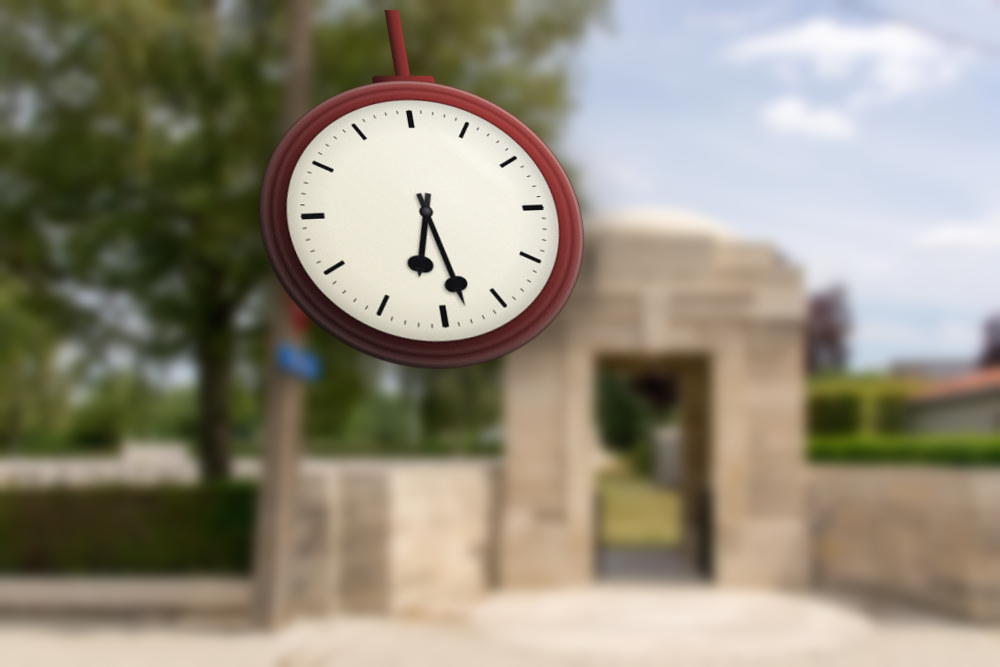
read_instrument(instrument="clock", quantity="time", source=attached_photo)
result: 6:28
